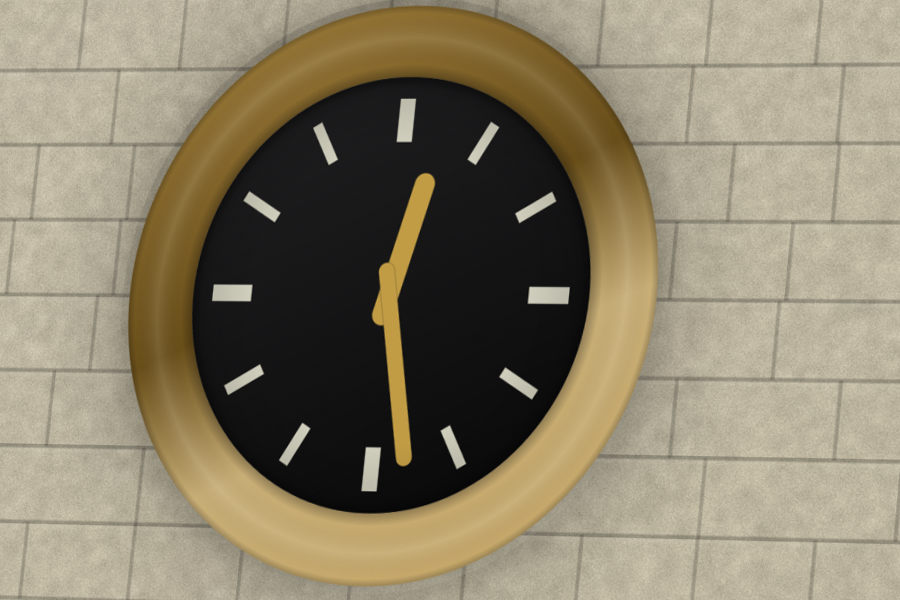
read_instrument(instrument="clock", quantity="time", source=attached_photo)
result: 12:28
